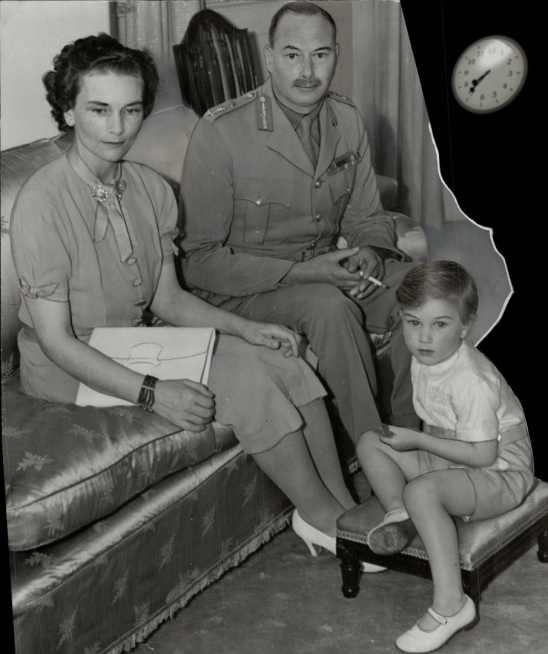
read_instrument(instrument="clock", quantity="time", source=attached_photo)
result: 7:36
